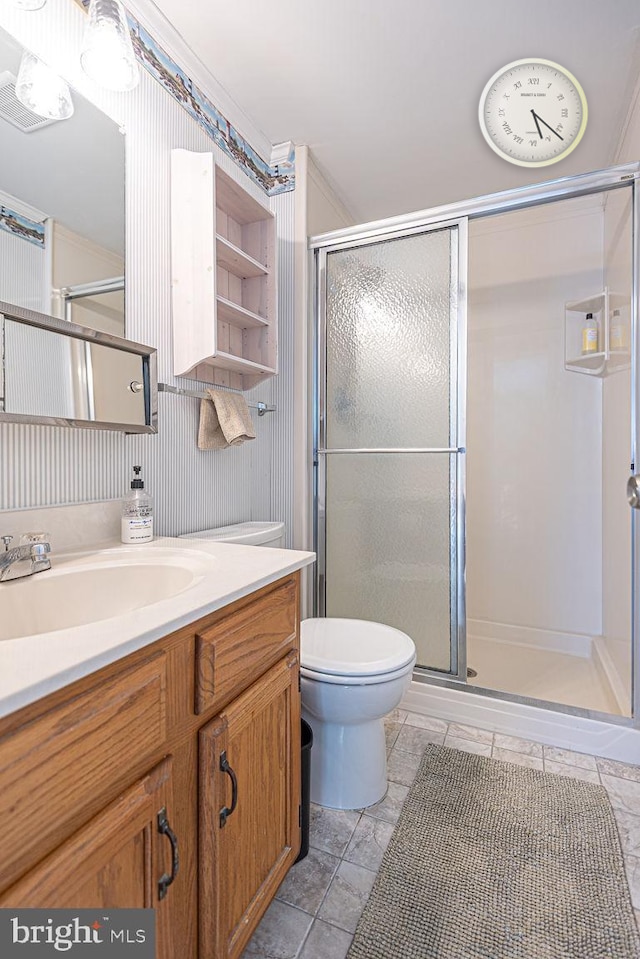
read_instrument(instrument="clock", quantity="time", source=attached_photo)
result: 5:22
